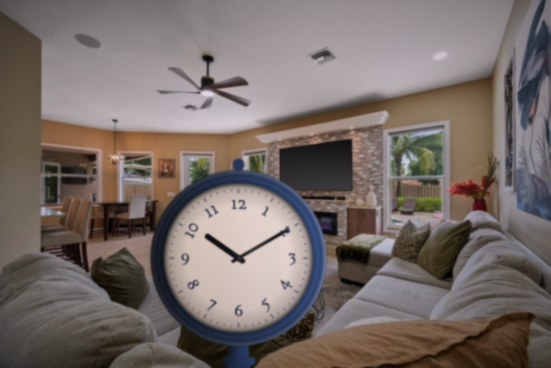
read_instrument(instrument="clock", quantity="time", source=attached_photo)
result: 10:10
